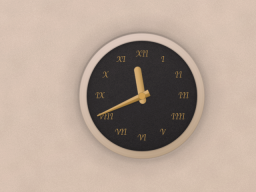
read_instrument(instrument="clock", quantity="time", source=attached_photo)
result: 11:41
